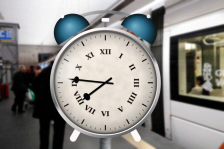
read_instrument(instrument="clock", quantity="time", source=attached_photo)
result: 7:46
